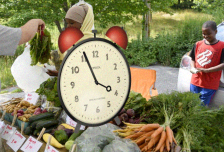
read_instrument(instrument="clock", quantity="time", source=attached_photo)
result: 3:56
